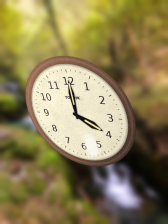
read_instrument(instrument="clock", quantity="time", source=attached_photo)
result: 4:00
